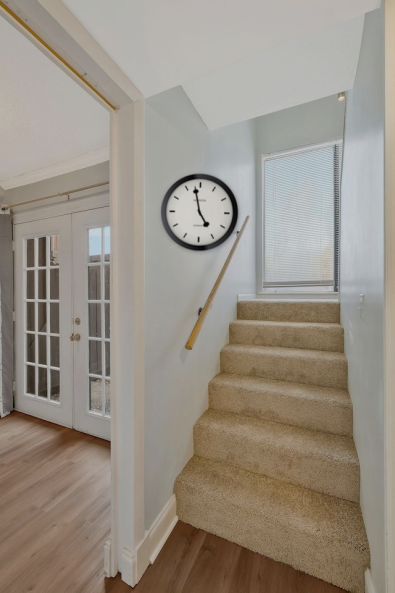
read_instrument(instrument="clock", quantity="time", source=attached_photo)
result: 4:58
